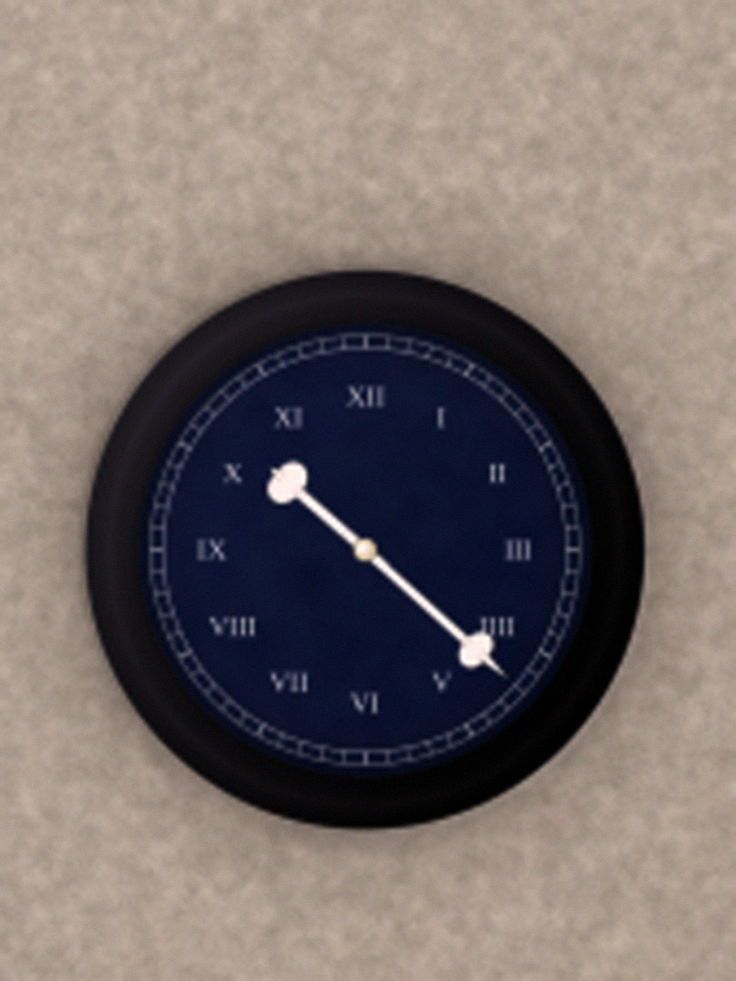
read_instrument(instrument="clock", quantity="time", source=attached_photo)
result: 10:22
